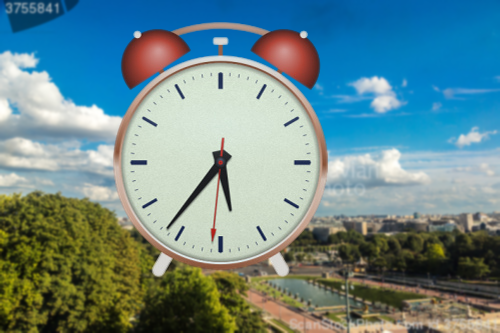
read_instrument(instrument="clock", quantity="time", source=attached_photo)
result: 5:36:31
